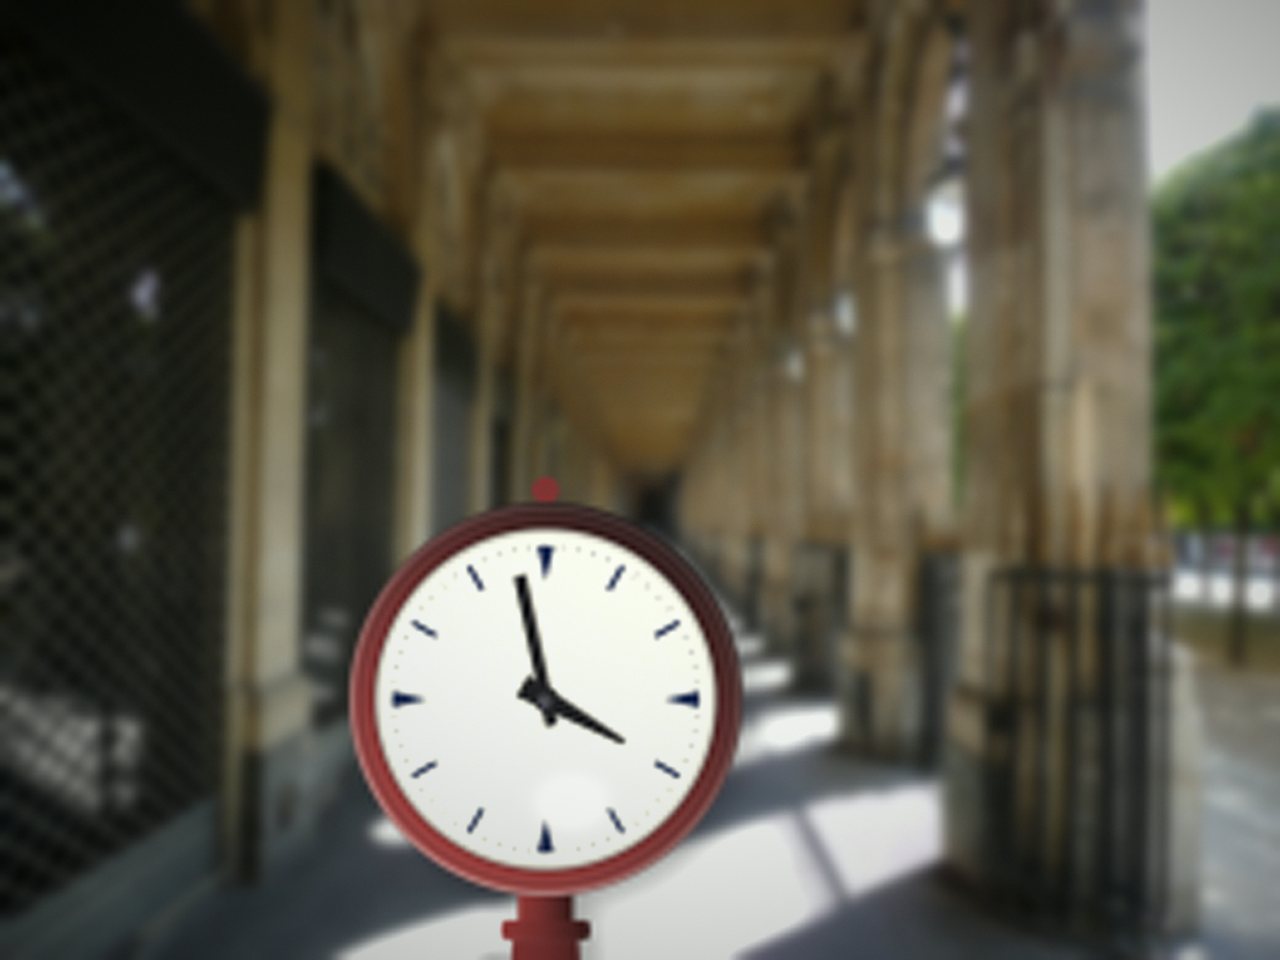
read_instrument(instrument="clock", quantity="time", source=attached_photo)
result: 3:58
